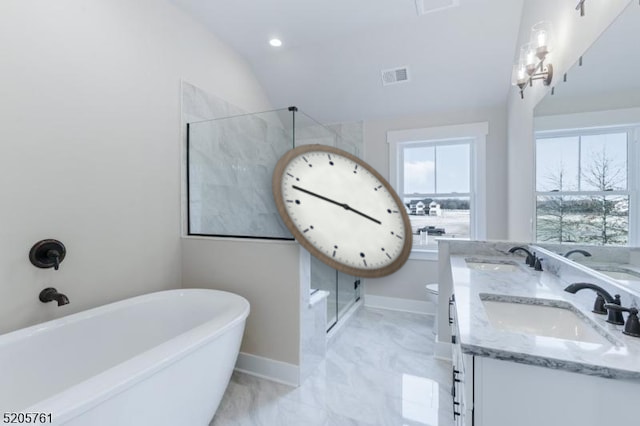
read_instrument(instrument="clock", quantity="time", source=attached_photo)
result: 3:48
